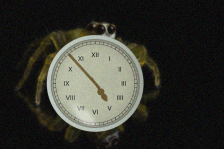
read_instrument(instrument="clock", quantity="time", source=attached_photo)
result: 4:53
